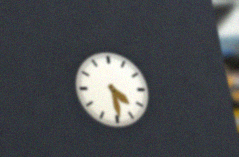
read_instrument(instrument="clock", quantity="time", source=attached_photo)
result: 4:29
